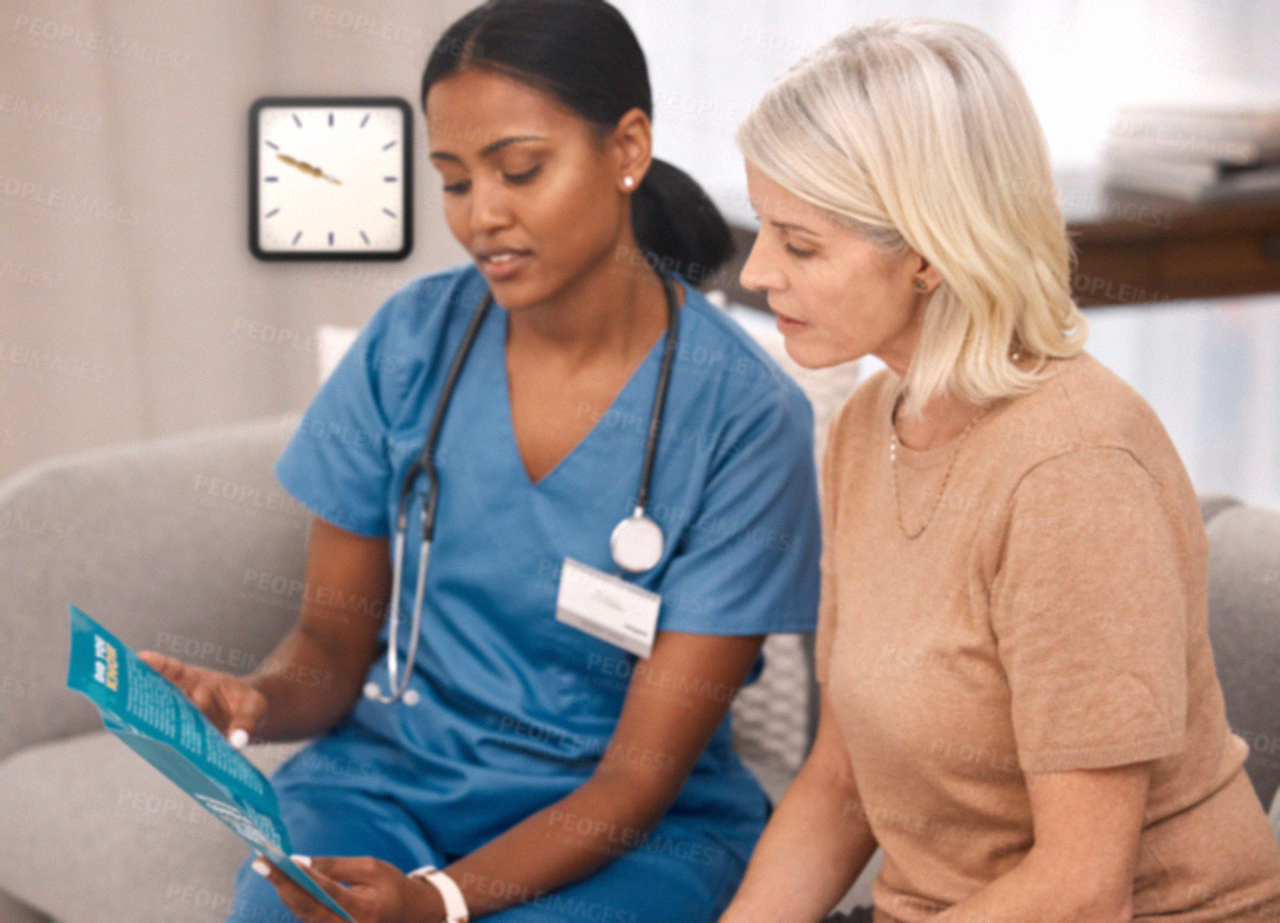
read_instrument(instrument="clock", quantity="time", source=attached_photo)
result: 9:49
